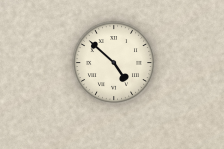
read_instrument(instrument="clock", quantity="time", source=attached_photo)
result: 4:52
